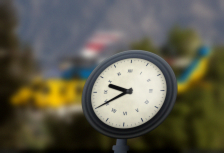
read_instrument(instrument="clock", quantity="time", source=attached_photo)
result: 9:40
